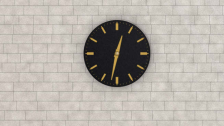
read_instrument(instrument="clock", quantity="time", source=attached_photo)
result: 12:32
